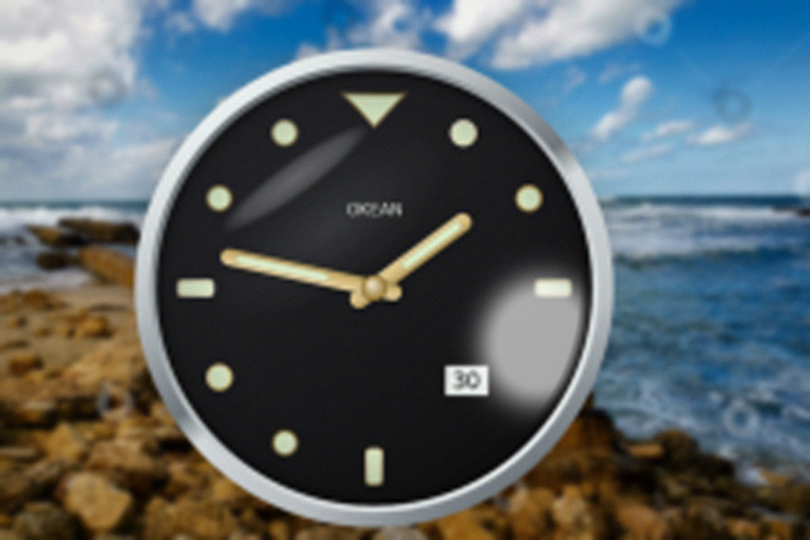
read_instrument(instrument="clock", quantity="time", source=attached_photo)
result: 1:47
